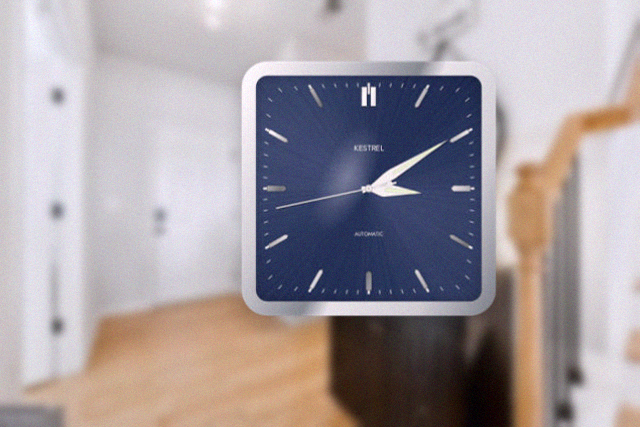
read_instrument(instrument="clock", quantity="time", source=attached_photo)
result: 3:09:43
